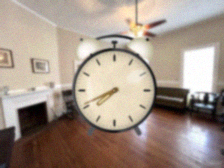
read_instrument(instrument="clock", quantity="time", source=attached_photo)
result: 7:41
